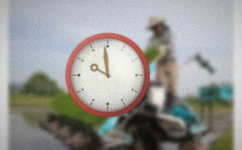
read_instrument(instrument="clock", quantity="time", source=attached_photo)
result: 9:59
